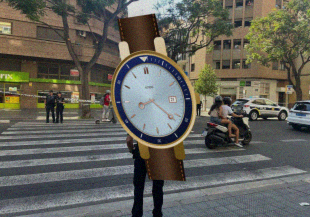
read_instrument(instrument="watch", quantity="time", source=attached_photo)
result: 8:22
